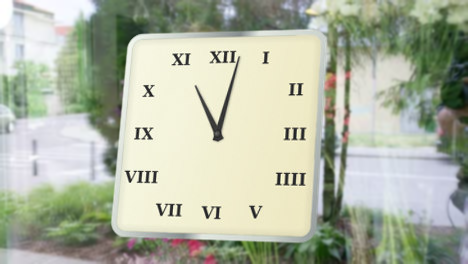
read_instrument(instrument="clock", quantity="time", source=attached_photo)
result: 11:02
